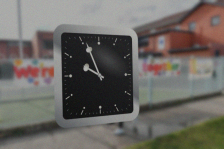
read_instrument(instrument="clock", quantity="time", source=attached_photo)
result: 9:56
